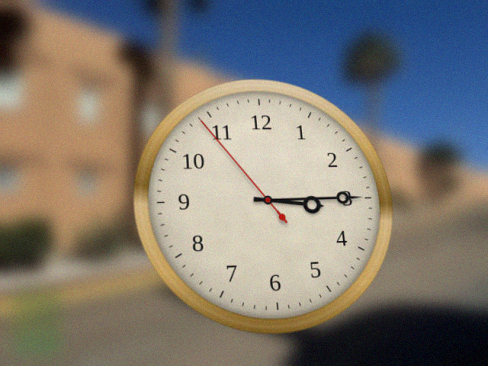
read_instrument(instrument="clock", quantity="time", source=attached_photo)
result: 3:14:54
